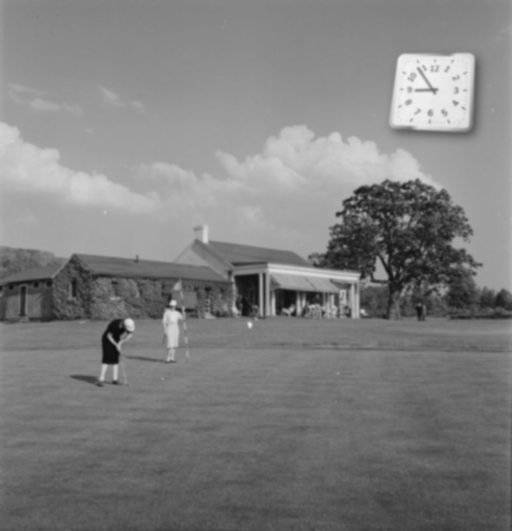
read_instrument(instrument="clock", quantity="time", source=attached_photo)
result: 8:54
